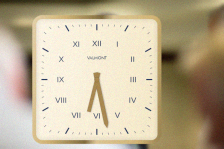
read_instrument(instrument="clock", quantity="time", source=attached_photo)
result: 6:28
